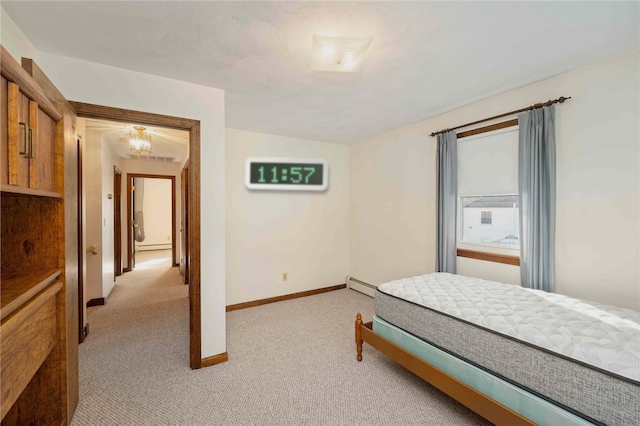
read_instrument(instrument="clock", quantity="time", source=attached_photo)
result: 11:57
